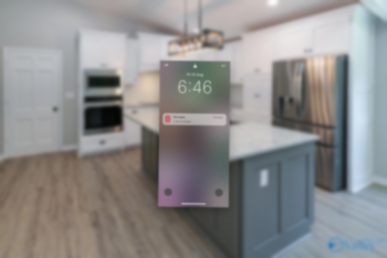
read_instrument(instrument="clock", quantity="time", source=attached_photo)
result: 6:46
